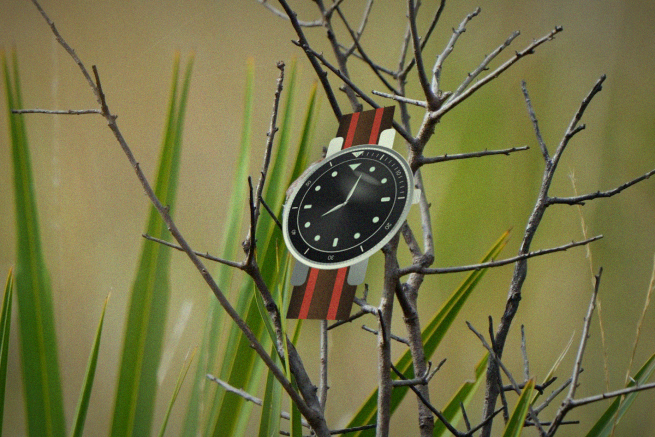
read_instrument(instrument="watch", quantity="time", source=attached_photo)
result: 8:03
